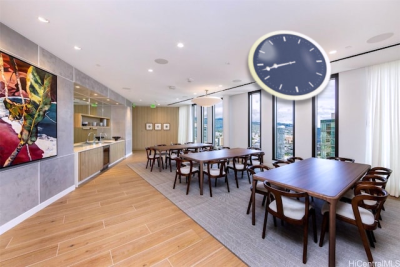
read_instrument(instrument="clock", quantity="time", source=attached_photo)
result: 8:43
